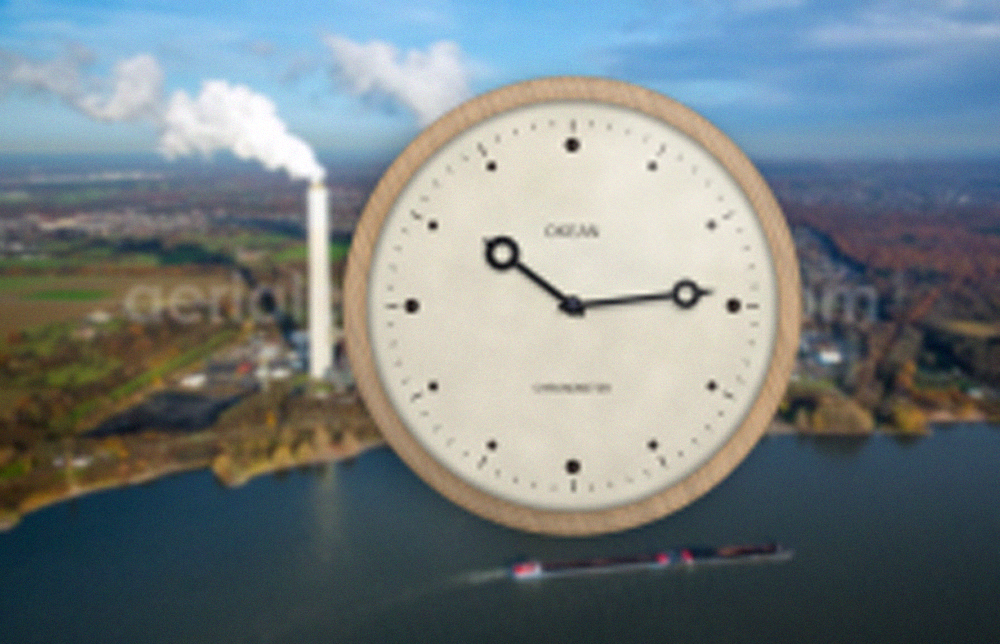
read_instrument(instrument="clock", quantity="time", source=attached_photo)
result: 10:14
